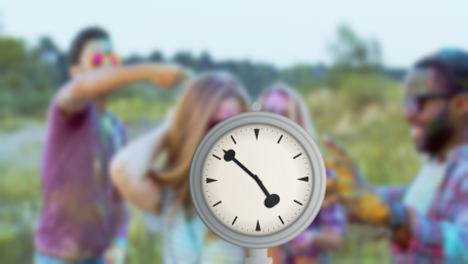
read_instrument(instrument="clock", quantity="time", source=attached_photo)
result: 4:52
